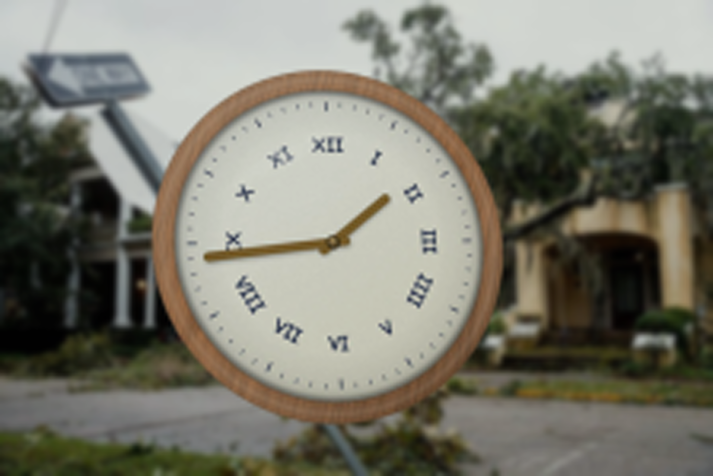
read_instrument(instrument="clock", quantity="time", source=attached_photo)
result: 1:44
